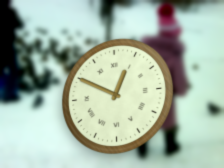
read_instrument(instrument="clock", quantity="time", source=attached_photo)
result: 12:50
